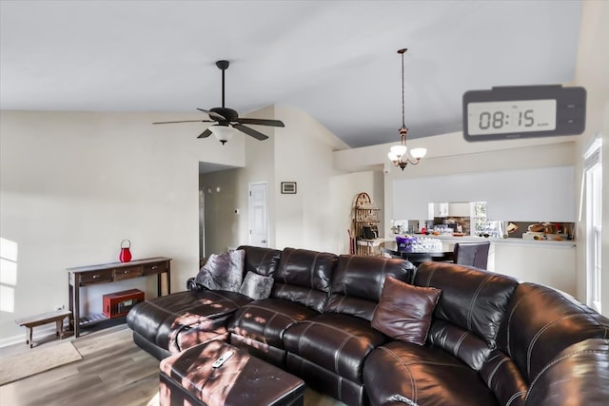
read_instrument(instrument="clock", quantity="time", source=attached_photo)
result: 8:15
